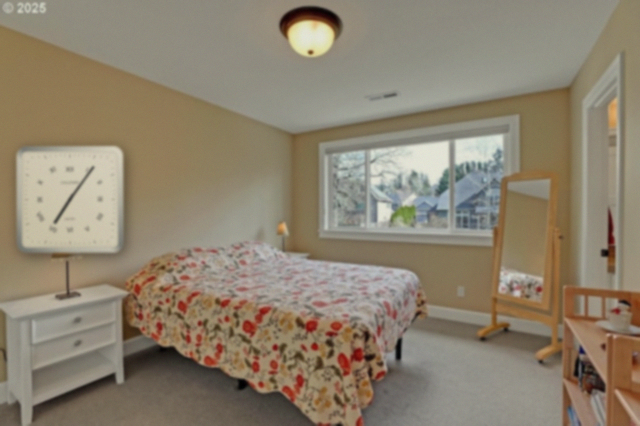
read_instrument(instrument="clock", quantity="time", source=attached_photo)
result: 7:06
